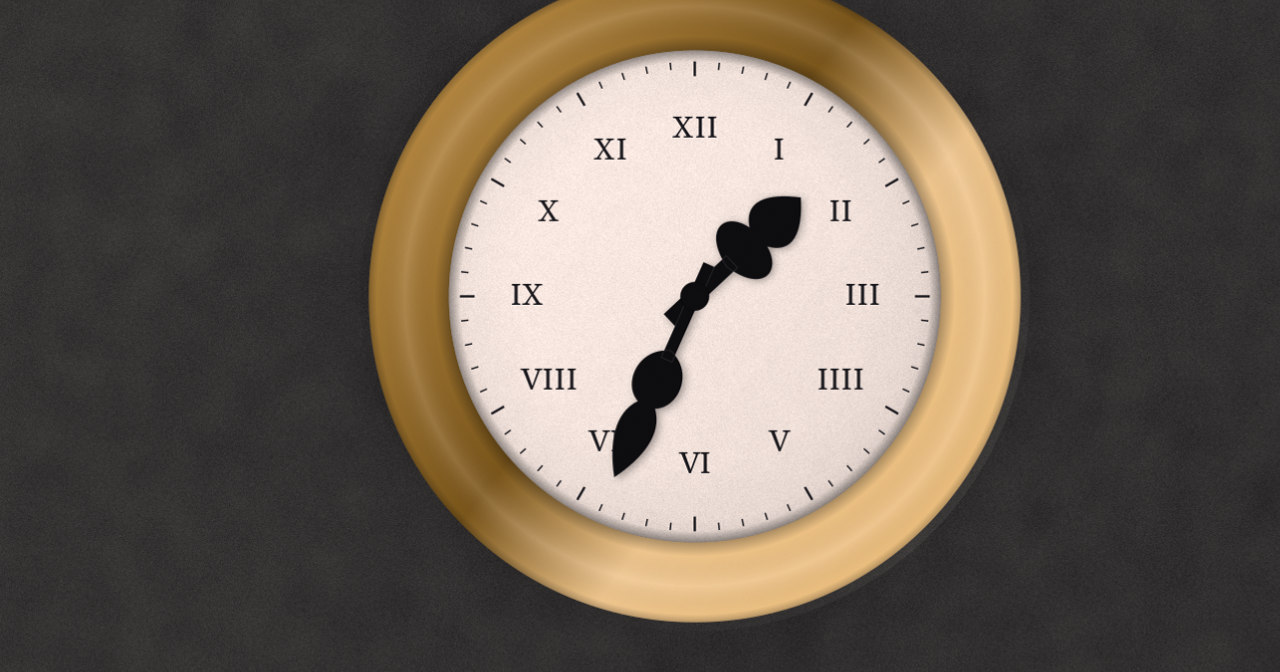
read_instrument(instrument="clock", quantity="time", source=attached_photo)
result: 1:34
